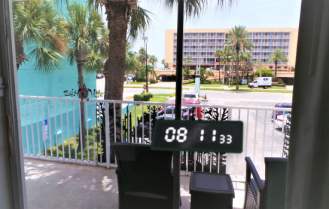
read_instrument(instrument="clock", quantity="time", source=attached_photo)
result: 8:11:33
